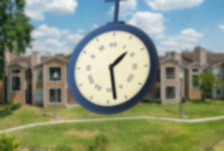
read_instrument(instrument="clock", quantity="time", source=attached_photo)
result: 1:28
